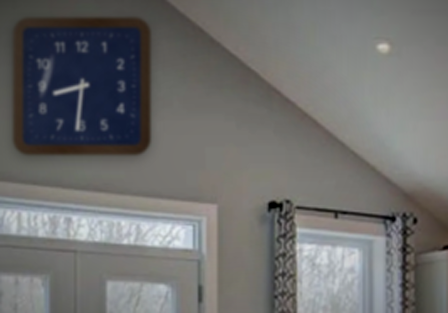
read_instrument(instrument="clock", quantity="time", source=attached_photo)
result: 8:31
